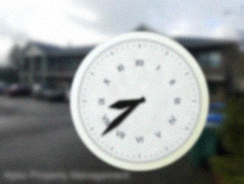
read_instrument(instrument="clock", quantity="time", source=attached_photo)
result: 8:38
